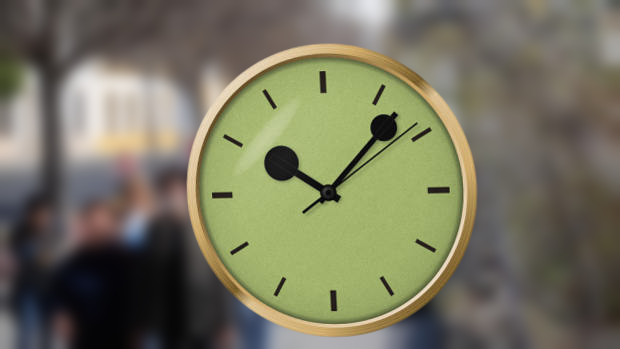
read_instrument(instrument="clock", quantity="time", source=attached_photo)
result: 10:07:09
